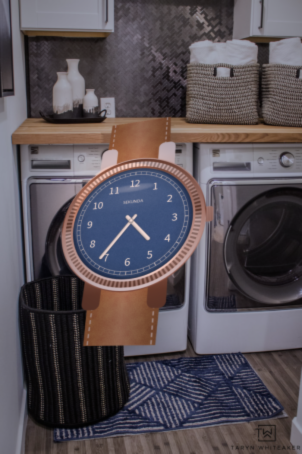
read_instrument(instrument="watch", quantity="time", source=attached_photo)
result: 4:36
